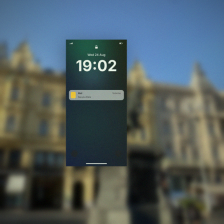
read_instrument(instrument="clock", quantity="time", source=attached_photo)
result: 19:02
